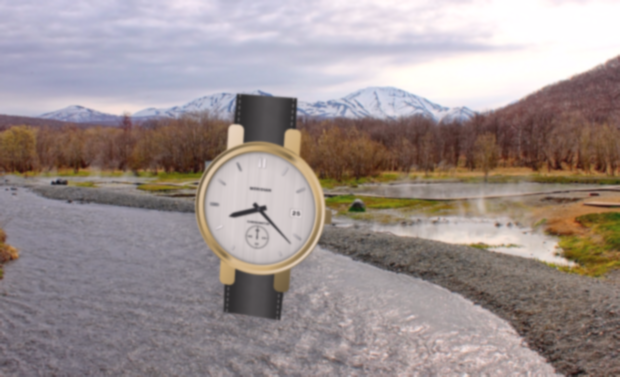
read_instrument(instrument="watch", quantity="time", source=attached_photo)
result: 8:22
